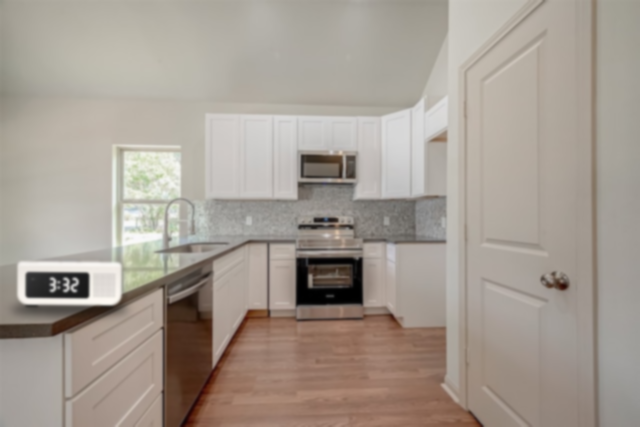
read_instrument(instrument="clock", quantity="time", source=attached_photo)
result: 3:32
